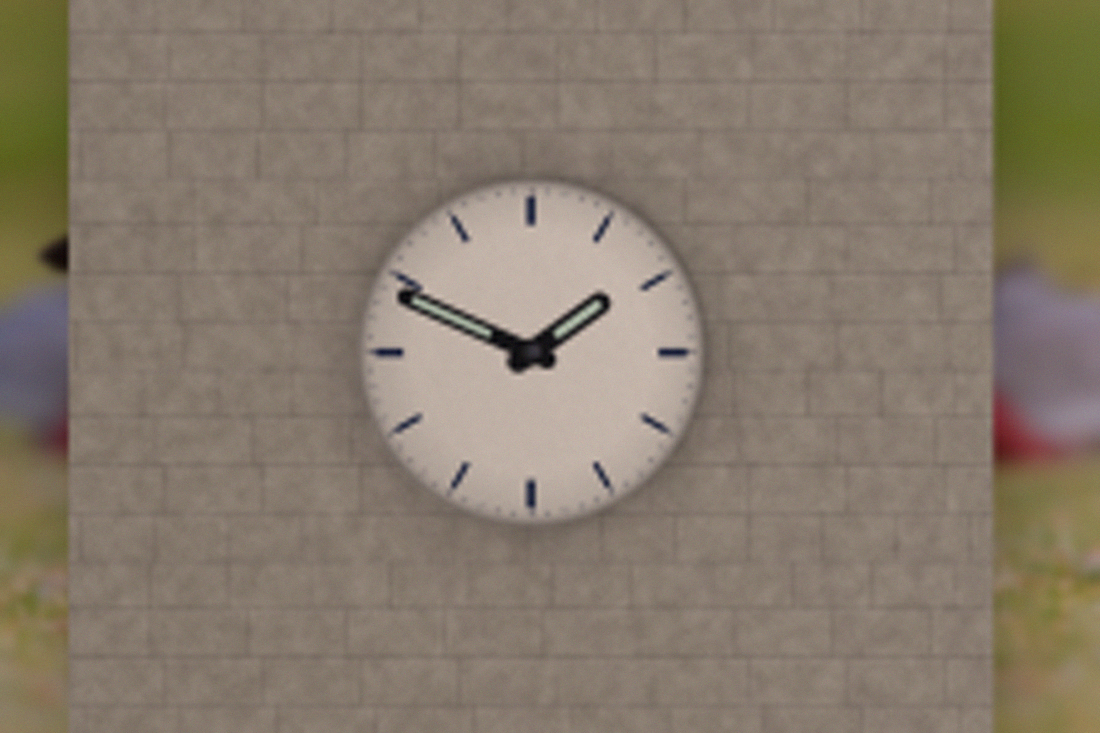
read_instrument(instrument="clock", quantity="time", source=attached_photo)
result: 1:49
